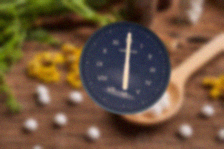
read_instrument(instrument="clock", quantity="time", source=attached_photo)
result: 6:00
